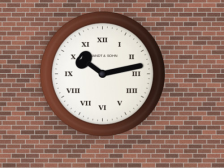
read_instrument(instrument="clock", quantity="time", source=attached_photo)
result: 10:13
